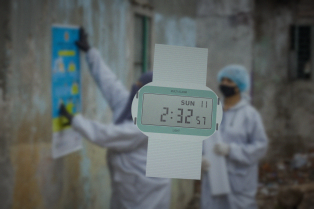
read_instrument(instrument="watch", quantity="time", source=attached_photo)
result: 2:32:57
